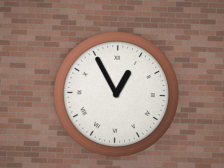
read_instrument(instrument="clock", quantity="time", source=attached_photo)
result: 12:55
